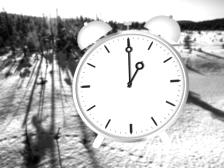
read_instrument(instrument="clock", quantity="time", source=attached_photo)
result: 1:00
